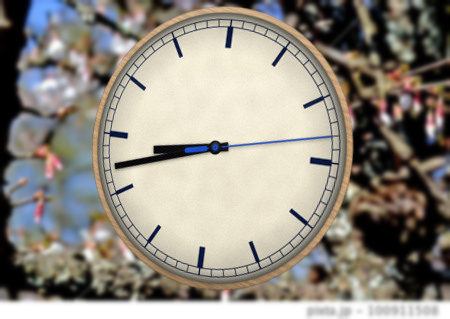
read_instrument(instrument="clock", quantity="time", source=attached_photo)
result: 8:42:13
